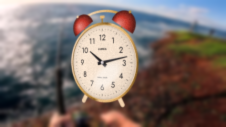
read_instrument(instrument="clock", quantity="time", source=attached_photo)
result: 10:13
